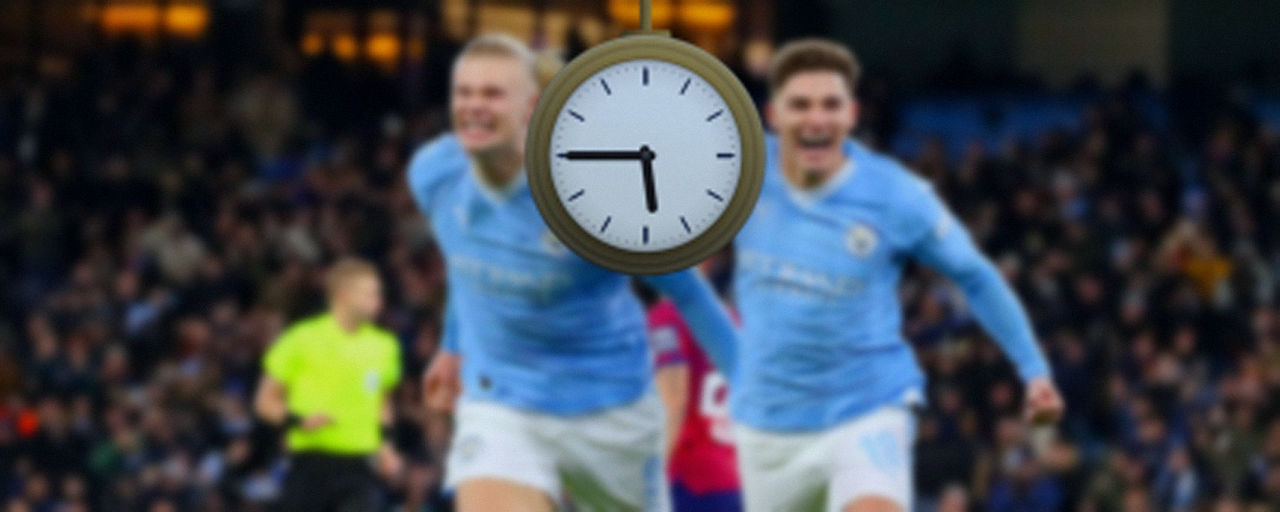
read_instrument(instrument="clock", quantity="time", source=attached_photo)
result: 5:45
